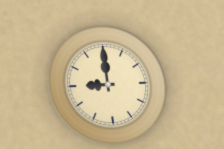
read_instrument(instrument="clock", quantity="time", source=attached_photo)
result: 9:00
